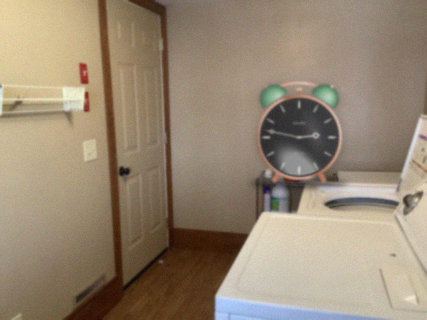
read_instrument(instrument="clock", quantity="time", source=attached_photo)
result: 2:47
